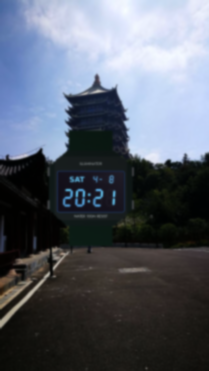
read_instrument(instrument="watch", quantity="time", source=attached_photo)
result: 20:21
